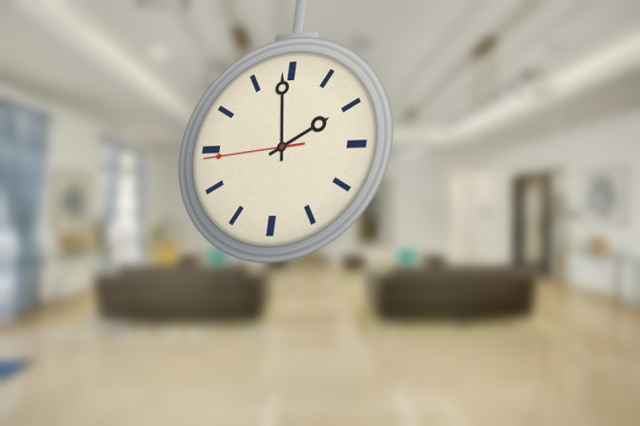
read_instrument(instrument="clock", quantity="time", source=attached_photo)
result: 1:58:44
